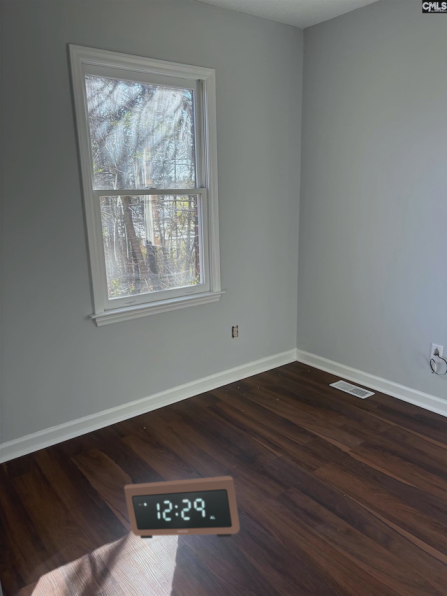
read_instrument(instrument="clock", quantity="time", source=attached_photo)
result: 12:29
